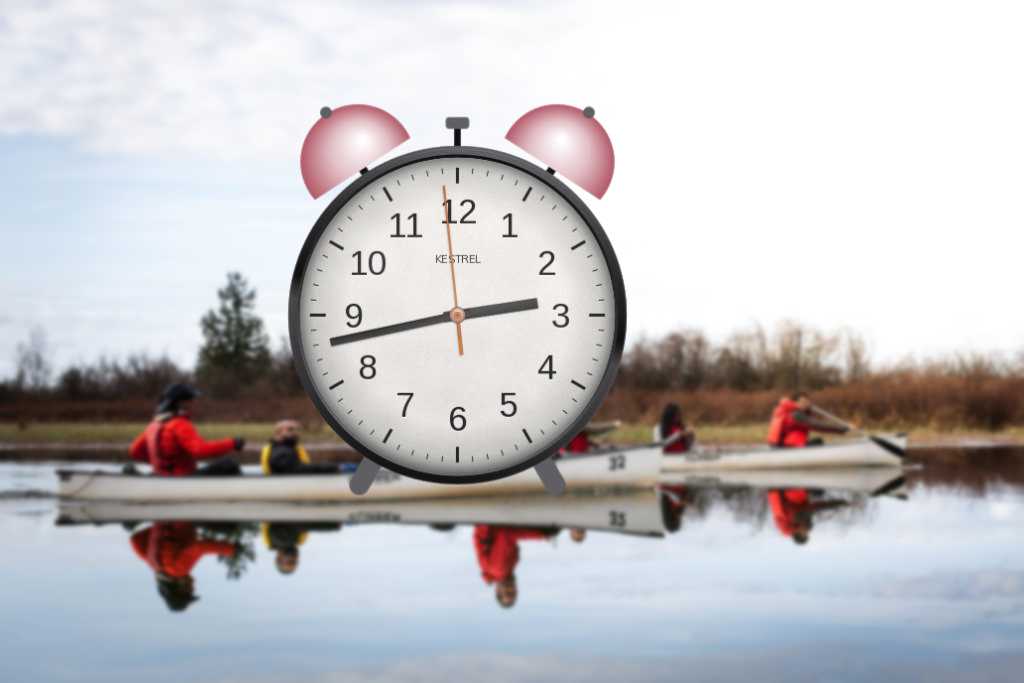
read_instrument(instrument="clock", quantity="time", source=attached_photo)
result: 2:42:59
